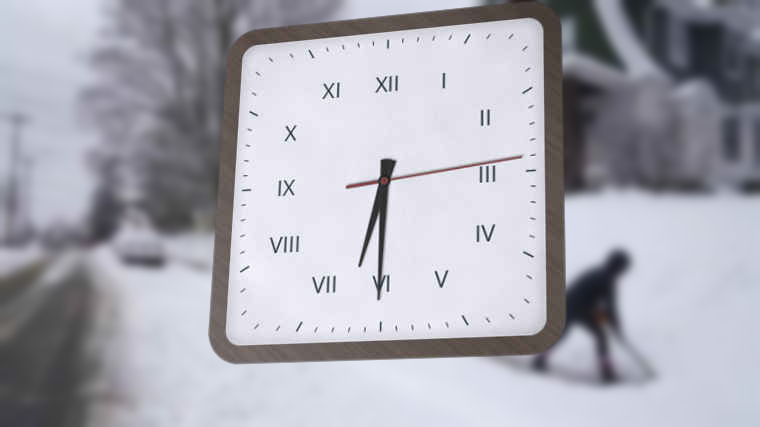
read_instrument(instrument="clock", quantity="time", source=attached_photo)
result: 6:30:14
